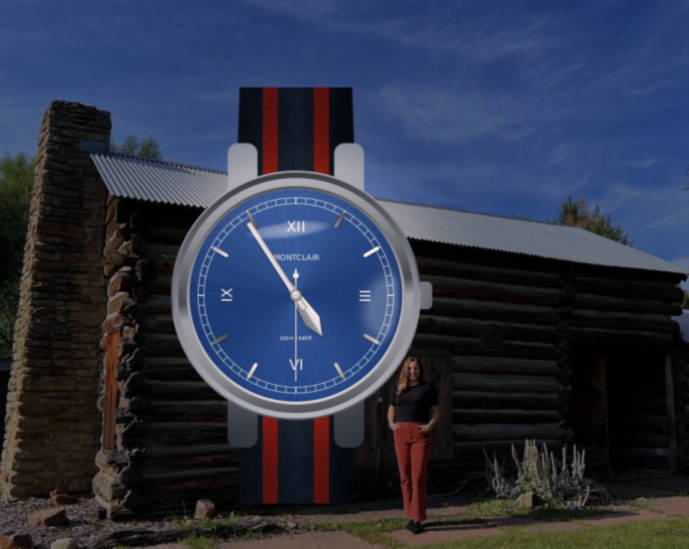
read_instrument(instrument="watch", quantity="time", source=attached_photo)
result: 4:54:30
